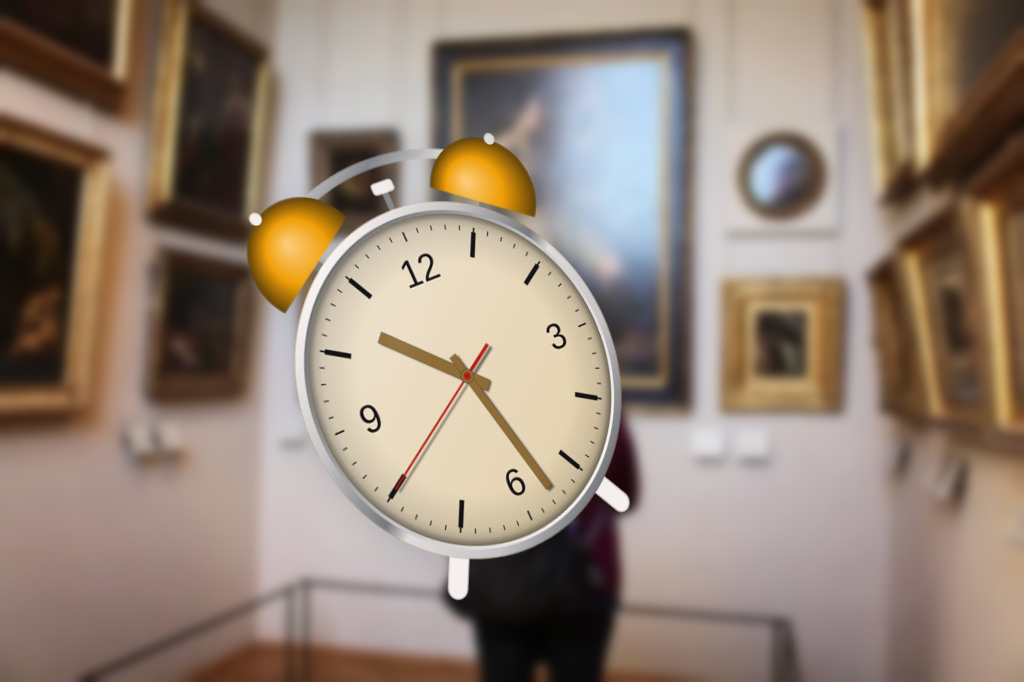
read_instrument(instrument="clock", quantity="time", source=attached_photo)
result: 10:27:40
